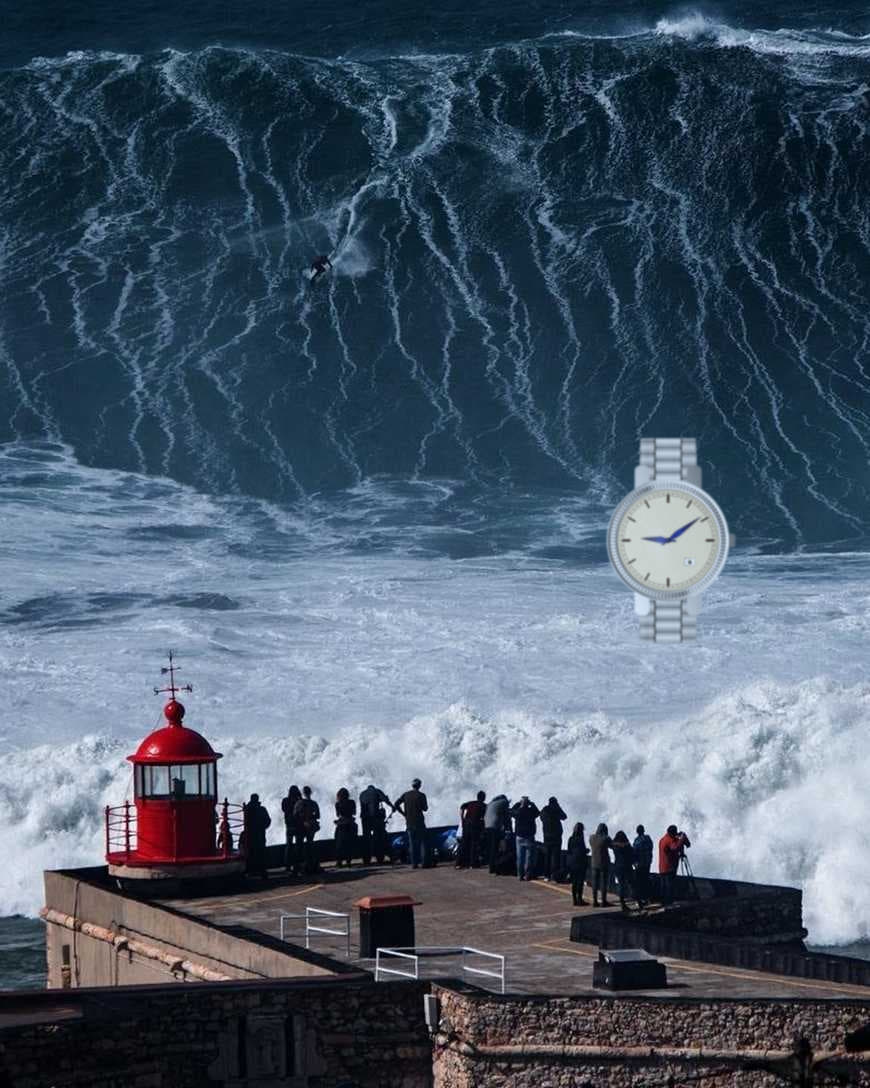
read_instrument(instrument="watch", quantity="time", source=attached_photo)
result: 9:09
